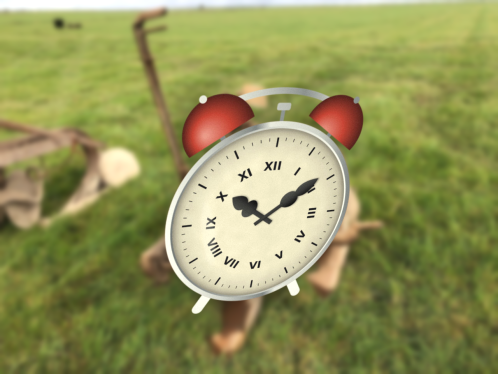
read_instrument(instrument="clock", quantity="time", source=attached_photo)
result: 10:09
